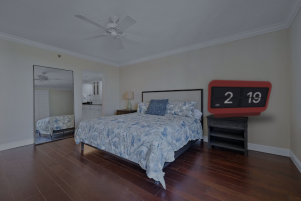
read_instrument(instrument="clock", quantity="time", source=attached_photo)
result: 2:19
